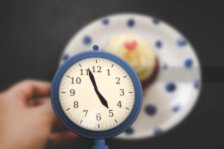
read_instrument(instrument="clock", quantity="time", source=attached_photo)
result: 4:57
